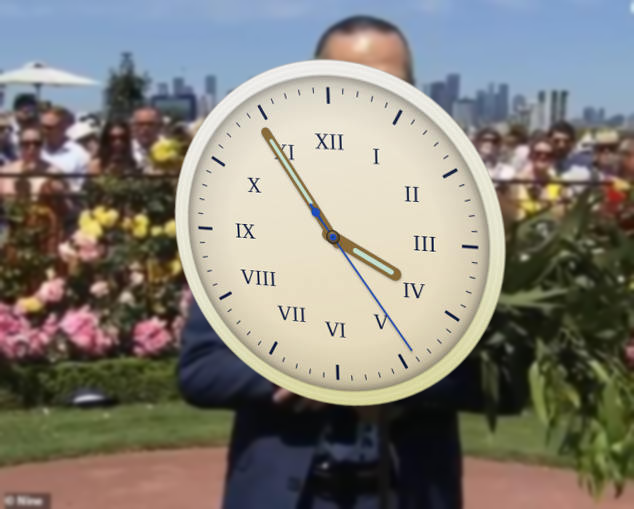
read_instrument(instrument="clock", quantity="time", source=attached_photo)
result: 3:54:24
